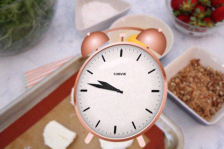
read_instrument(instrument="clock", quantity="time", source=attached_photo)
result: 9:47
